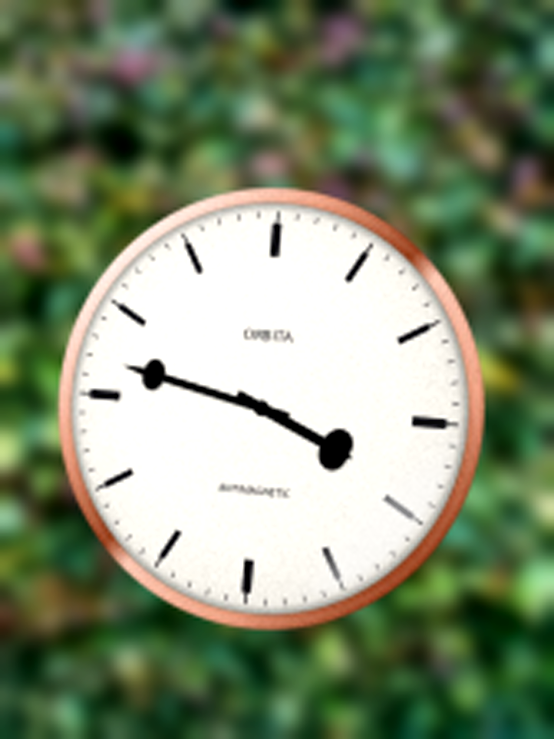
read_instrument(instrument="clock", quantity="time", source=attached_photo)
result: 3:47
